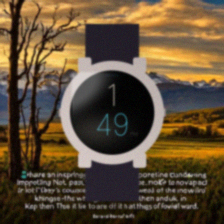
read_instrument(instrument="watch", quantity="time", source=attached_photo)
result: 1:49
